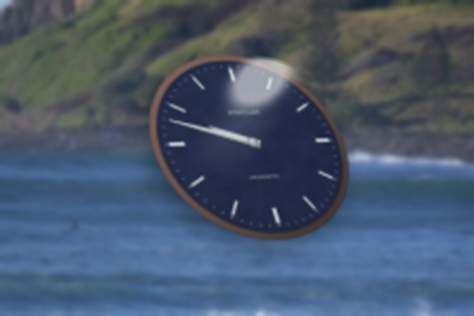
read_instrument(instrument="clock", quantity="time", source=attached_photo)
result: 9:48
